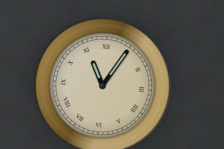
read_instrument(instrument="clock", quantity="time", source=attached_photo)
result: 11:05
